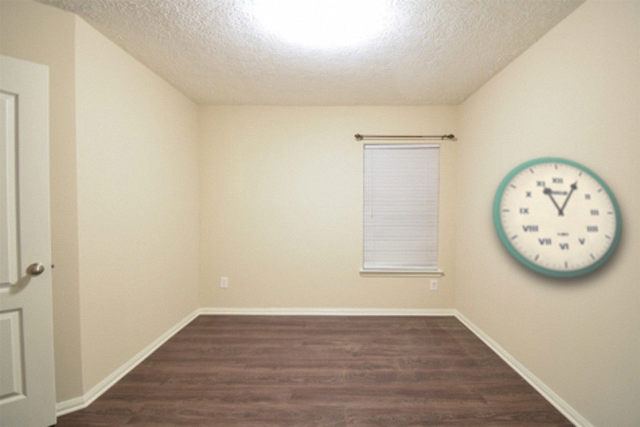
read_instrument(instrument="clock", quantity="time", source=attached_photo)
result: 11:05
